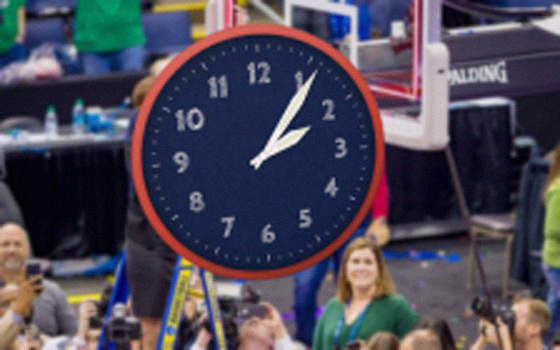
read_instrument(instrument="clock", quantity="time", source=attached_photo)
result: 2:06
